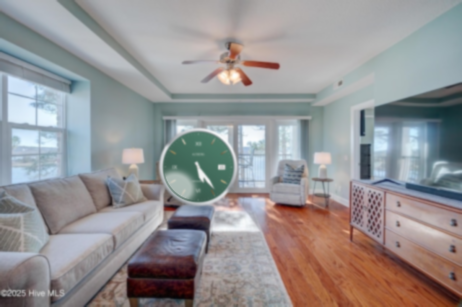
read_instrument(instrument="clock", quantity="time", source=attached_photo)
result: 5:24
